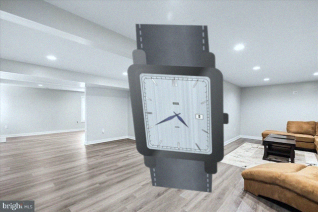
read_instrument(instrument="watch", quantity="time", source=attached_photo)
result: 4:40
